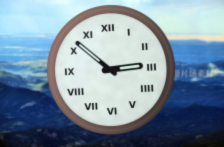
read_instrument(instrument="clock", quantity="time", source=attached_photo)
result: 2:52
